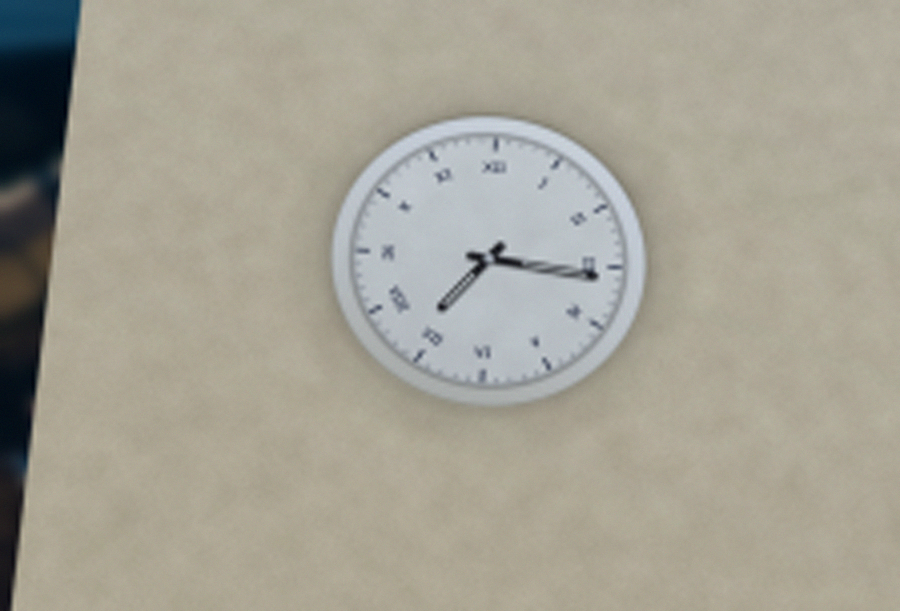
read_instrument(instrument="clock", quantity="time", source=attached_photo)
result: 7:16
